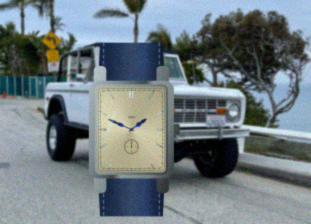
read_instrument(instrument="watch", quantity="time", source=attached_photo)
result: 1:49
